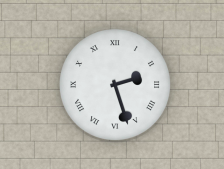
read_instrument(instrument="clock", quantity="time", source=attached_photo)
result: 2:27
